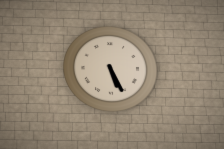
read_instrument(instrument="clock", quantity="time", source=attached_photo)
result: 5:26
